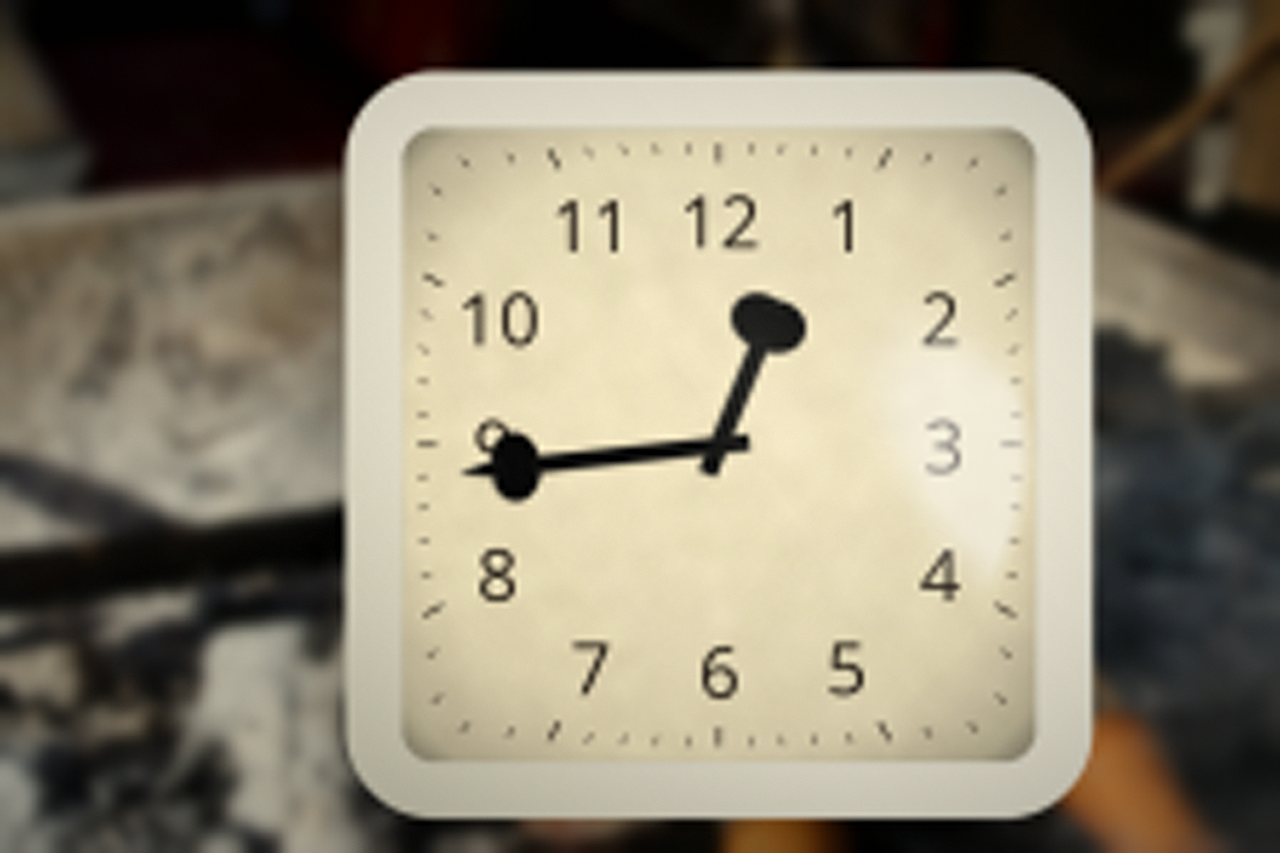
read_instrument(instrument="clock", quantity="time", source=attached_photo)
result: 12:44
